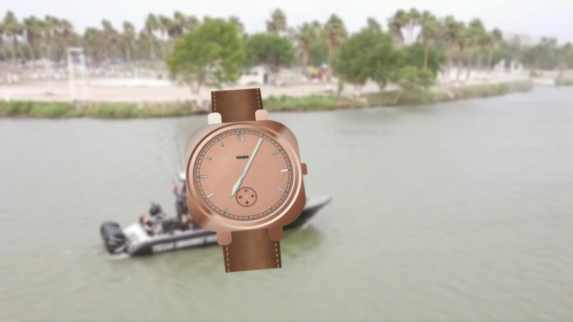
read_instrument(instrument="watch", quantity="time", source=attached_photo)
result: 7:05
